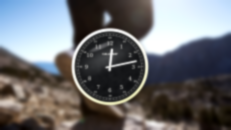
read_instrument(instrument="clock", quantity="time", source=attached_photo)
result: 12:13
